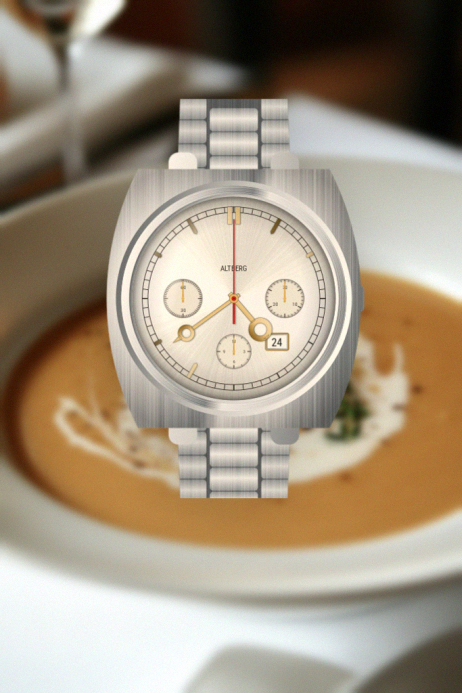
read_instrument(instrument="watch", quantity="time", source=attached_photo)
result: 4:39
